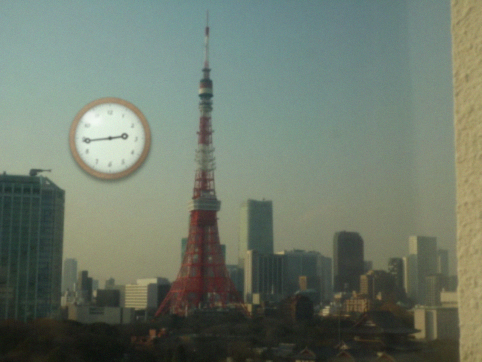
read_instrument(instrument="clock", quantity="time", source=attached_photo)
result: 2:44
